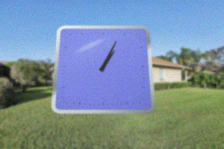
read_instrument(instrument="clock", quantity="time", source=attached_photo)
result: 1:04
